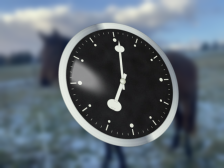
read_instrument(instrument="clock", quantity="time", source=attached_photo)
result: 7:01
